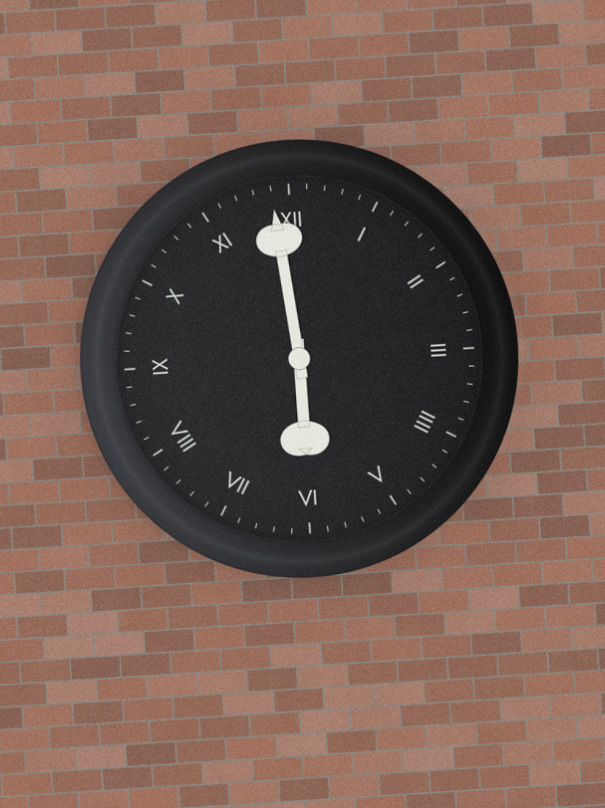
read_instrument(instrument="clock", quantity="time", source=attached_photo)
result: 5:59
